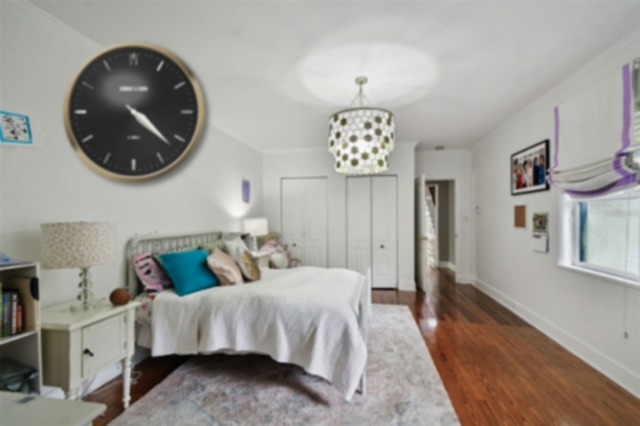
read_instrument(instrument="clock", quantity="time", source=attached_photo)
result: 4:22
